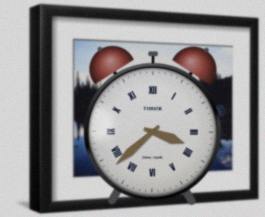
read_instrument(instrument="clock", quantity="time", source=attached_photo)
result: 3:38
